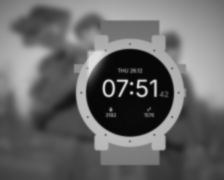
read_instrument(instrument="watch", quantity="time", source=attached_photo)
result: 7:51
